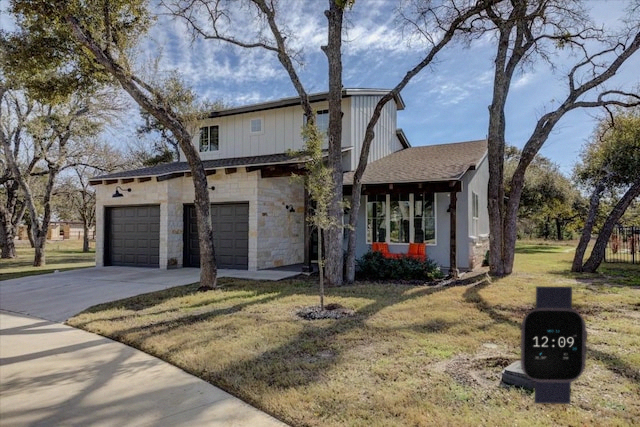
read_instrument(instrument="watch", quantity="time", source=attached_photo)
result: 12:09
